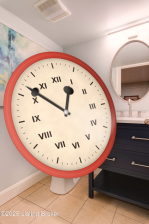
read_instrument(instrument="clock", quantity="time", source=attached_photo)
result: 12:52
